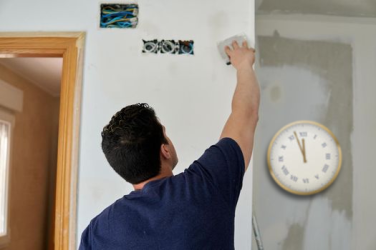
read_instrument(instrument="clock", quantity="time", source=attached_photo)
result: 11:57
